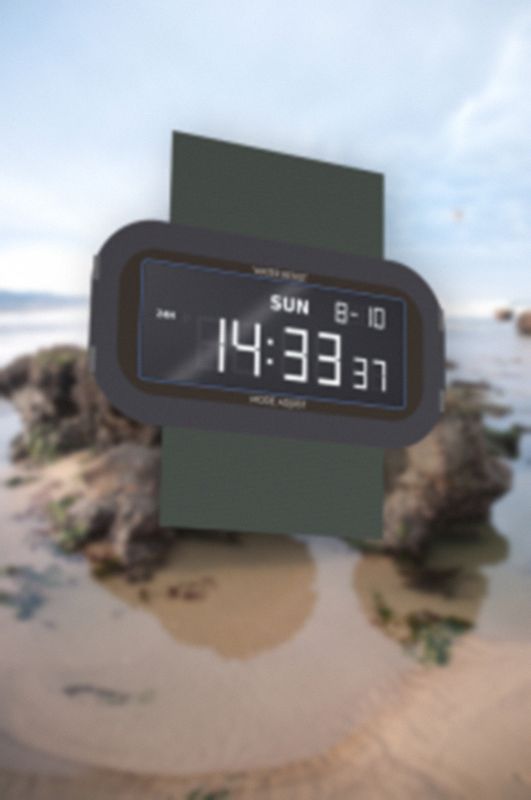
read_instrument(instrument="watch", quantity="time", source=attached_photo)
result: 14:33:37
